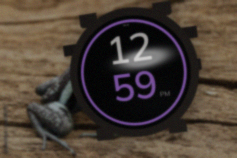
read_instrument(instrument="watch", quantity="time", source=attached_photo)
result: 12:59
